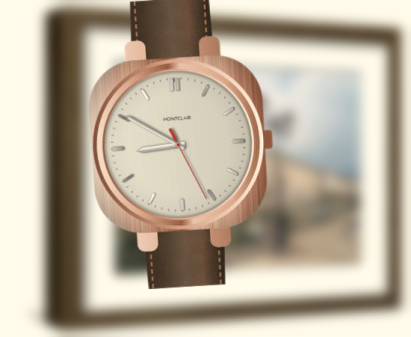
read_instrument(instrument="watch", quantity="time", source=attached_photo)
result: 8:50:26
